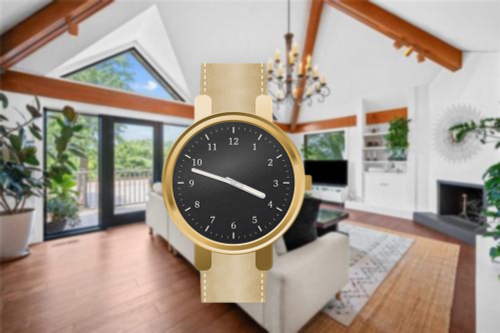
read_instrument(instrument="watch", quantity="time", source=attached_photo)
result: 3:48
